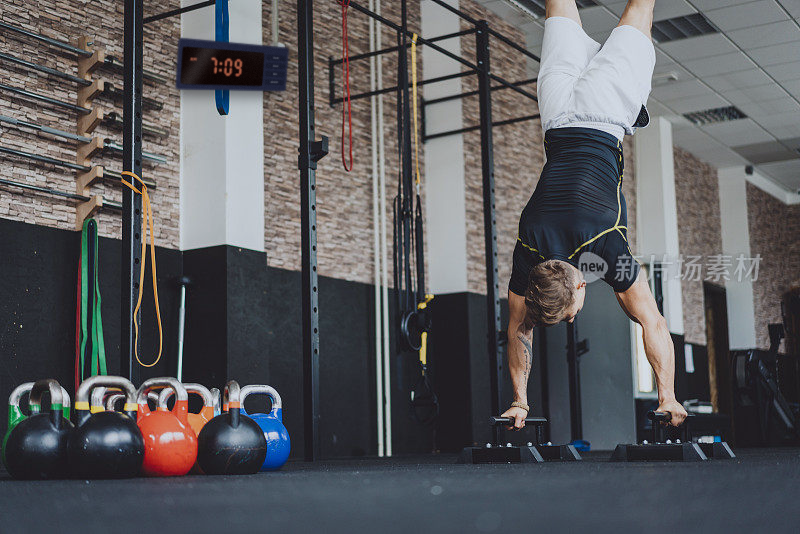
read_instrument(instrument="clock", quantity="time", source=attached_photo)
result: 7:09
